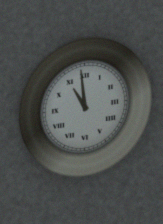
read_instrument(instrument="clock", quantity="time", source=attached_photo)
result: 10:59
